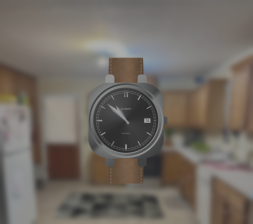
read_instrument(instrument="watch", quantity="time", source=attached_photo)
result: 10:52
